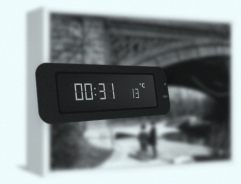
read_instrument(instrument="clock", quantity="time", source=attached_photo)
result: 0:31
